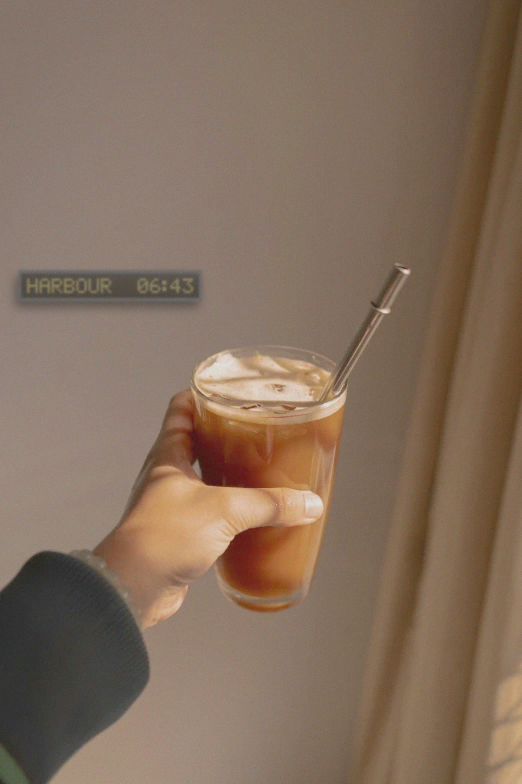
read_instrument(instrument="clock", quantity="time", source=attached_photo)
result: 6:43
